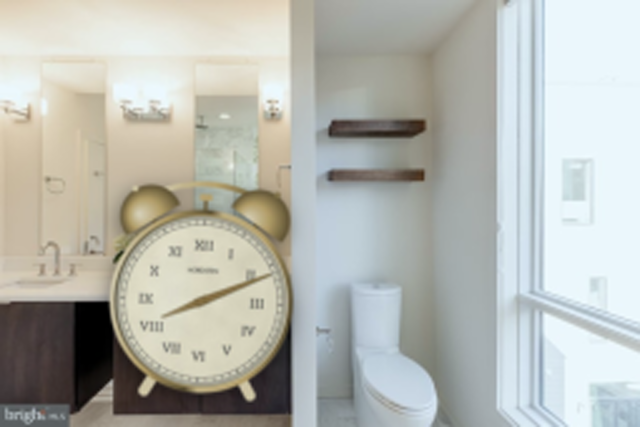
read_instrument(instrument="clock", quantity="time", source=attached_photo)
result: 8:11
